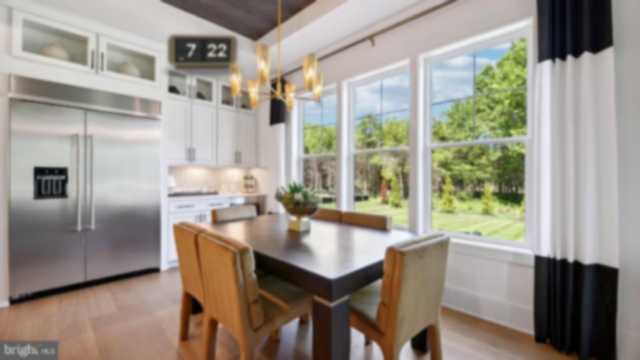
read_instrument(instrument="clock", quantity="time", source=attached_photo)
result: 7:22
